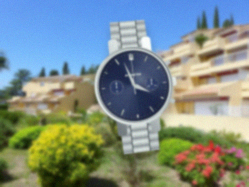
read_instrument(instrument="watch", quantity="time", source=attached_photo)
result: 3:57
